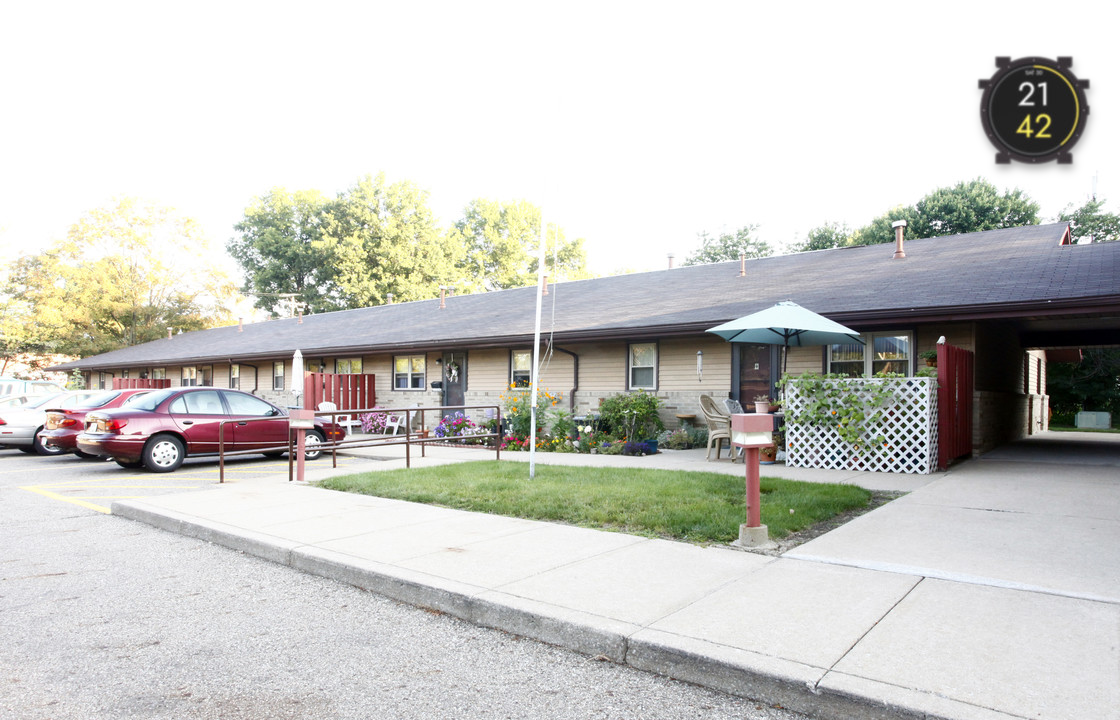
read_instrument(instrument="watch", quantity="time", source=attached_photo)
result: 21:42
